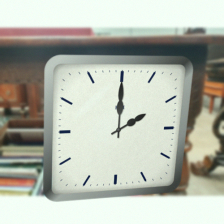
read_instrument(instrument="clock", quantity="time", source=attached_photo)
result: 2:00
